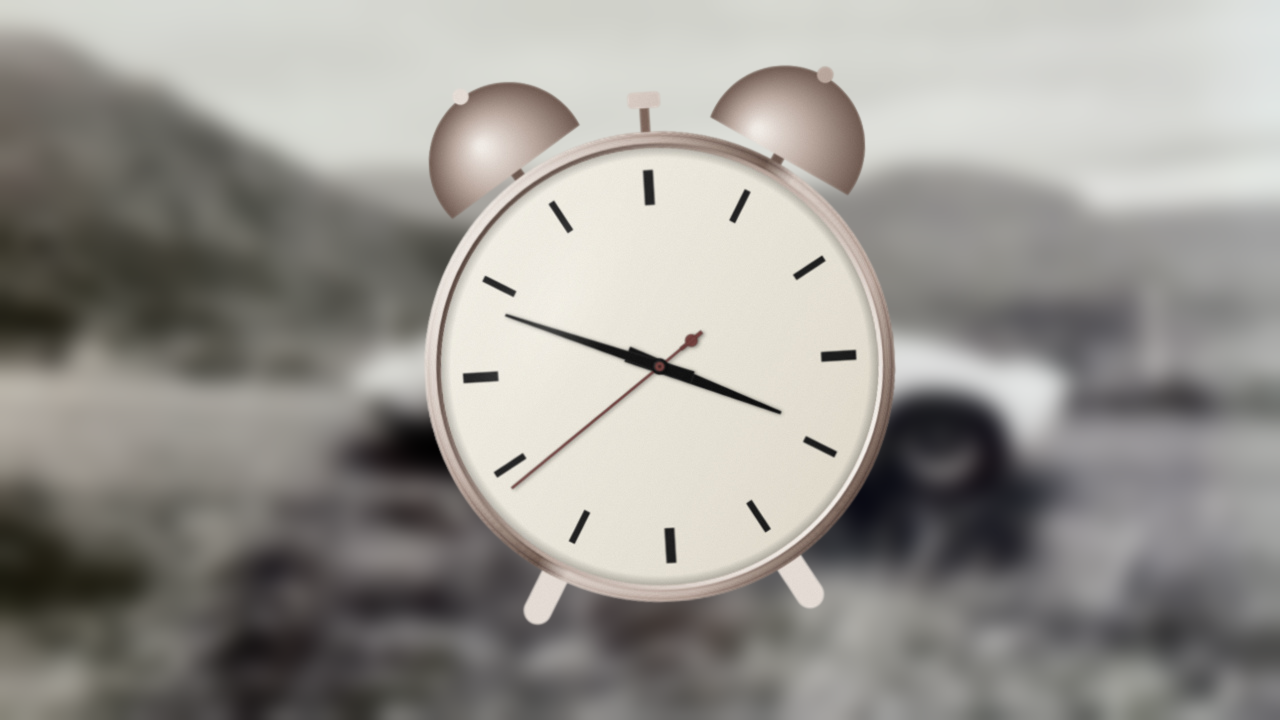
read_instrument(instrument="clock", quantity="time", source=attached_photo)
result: 3:48:39
